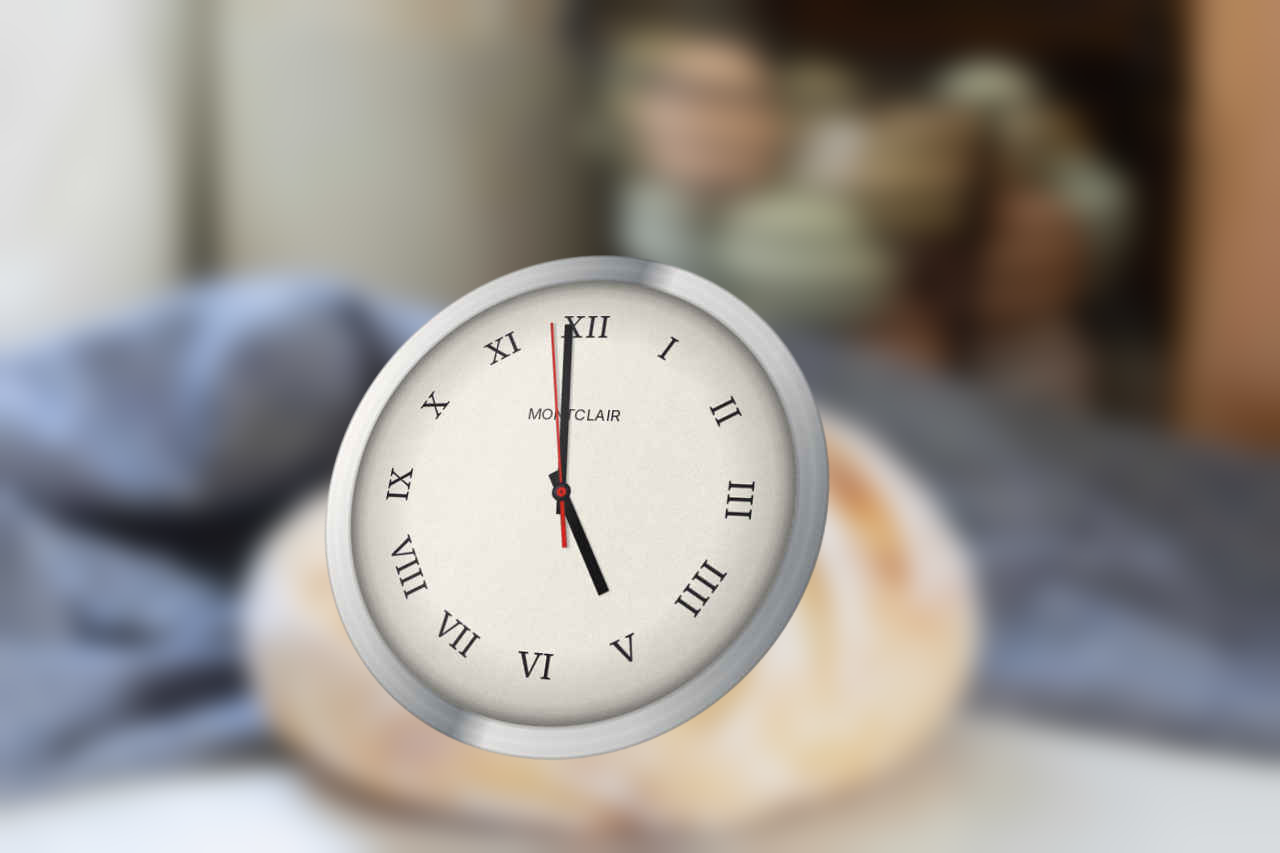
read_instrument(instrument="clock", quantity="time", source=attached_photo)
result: 4:58:58
